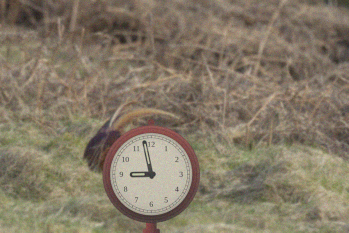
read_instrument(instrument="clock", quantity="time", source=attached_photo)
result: 8:58
